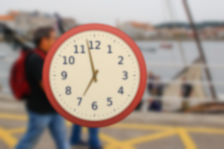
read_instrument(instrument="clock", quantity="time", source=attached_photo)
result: 6:58
